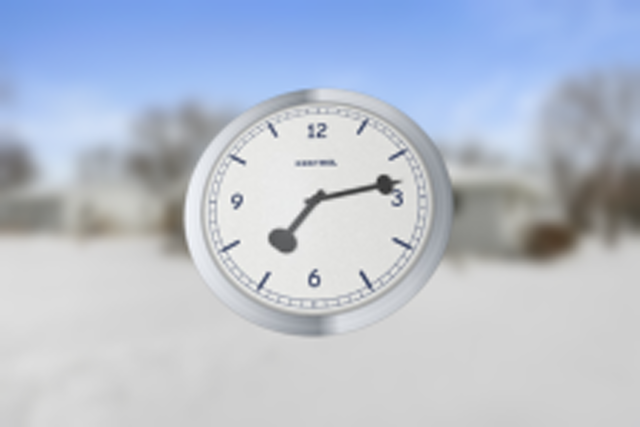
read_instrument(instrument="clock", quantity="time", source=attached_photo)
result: 7:13
